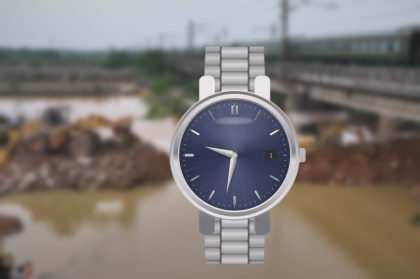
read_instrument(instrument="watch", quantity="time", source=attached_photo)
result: 9:32
